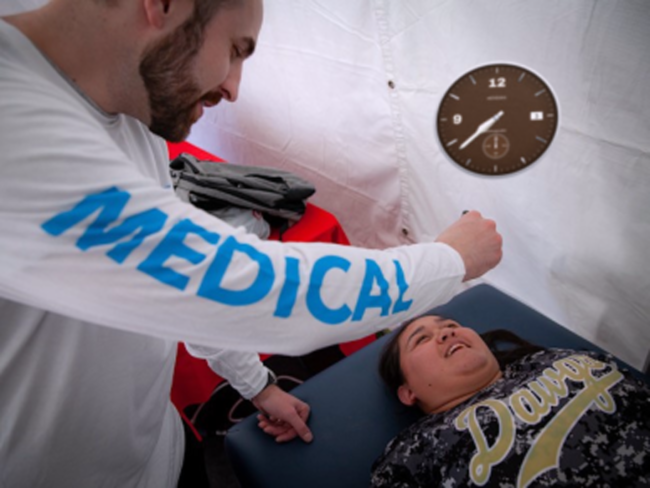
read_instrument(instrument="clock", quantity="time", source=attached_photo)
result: 7:38
